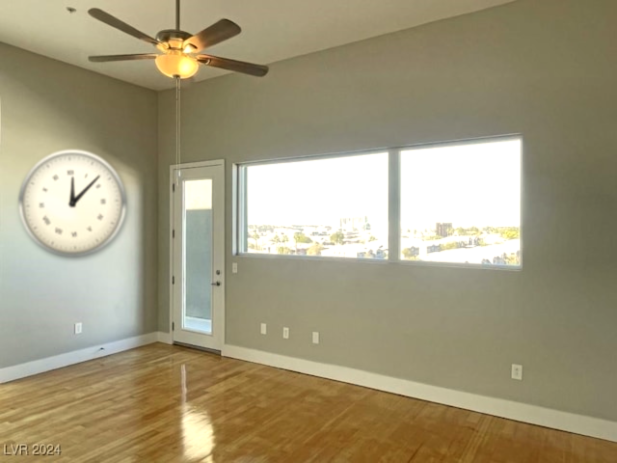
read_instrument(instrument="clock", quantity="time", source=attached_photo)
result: 12:08
